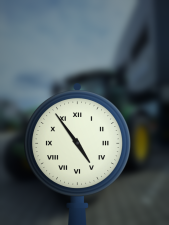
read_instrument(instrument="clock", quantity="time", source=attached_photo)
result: 4:54
